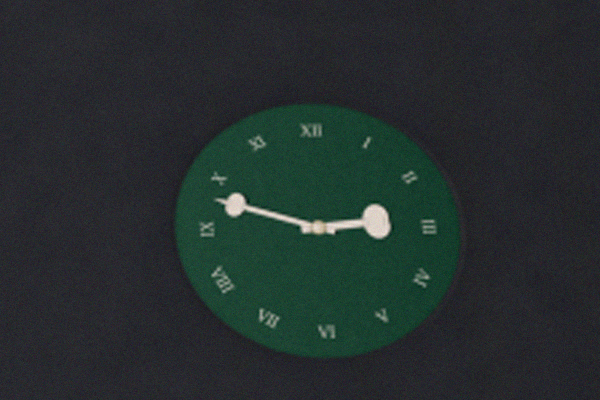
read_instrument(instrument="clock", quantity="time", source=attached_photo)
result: 2:48
